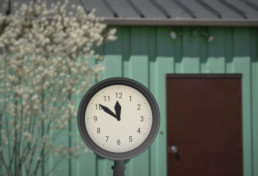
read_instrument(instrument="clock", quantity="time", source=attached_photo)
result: 11:51
